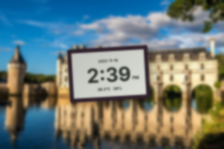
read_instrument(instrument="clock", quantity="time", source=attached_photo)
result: 2:39
